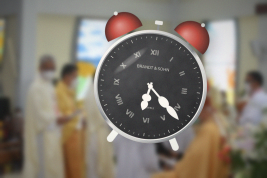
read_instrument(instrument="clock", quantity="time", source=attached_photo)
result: 6:22
